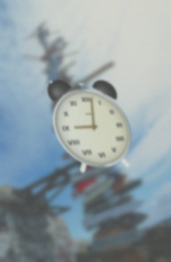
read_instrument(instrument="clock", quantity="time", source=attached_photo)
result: 9:02
